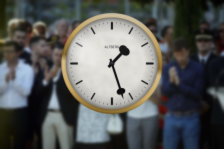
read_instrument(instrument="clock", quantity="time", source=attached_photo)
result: 1:27
